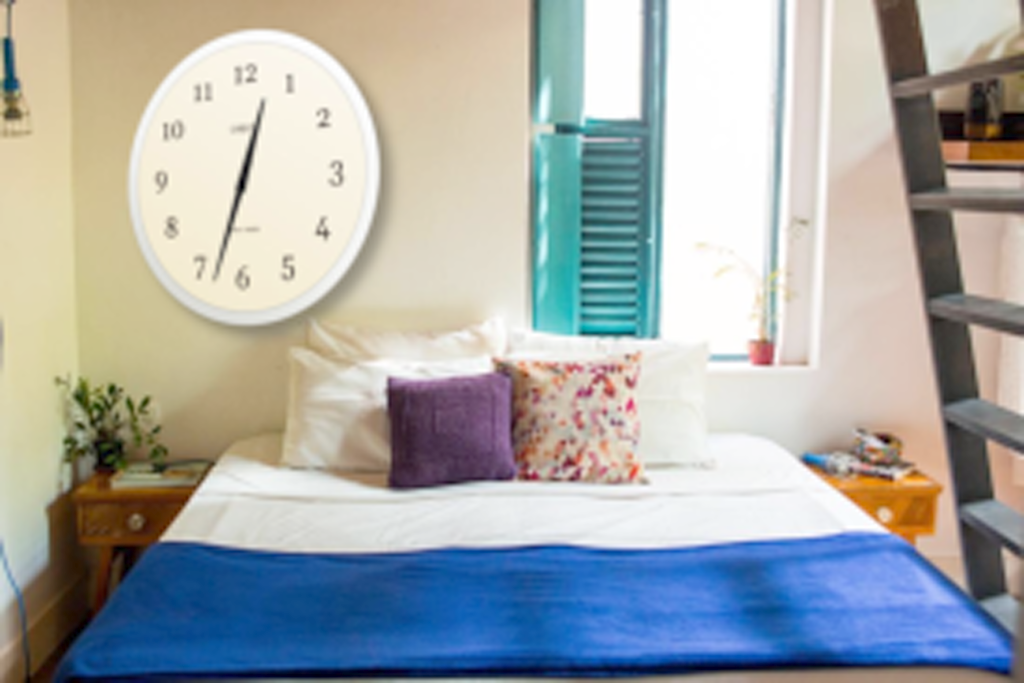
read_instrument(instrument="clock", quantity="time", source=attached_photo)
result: 12:33
